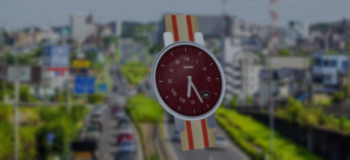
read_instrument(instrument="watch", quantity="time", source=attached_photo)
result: 6:26
